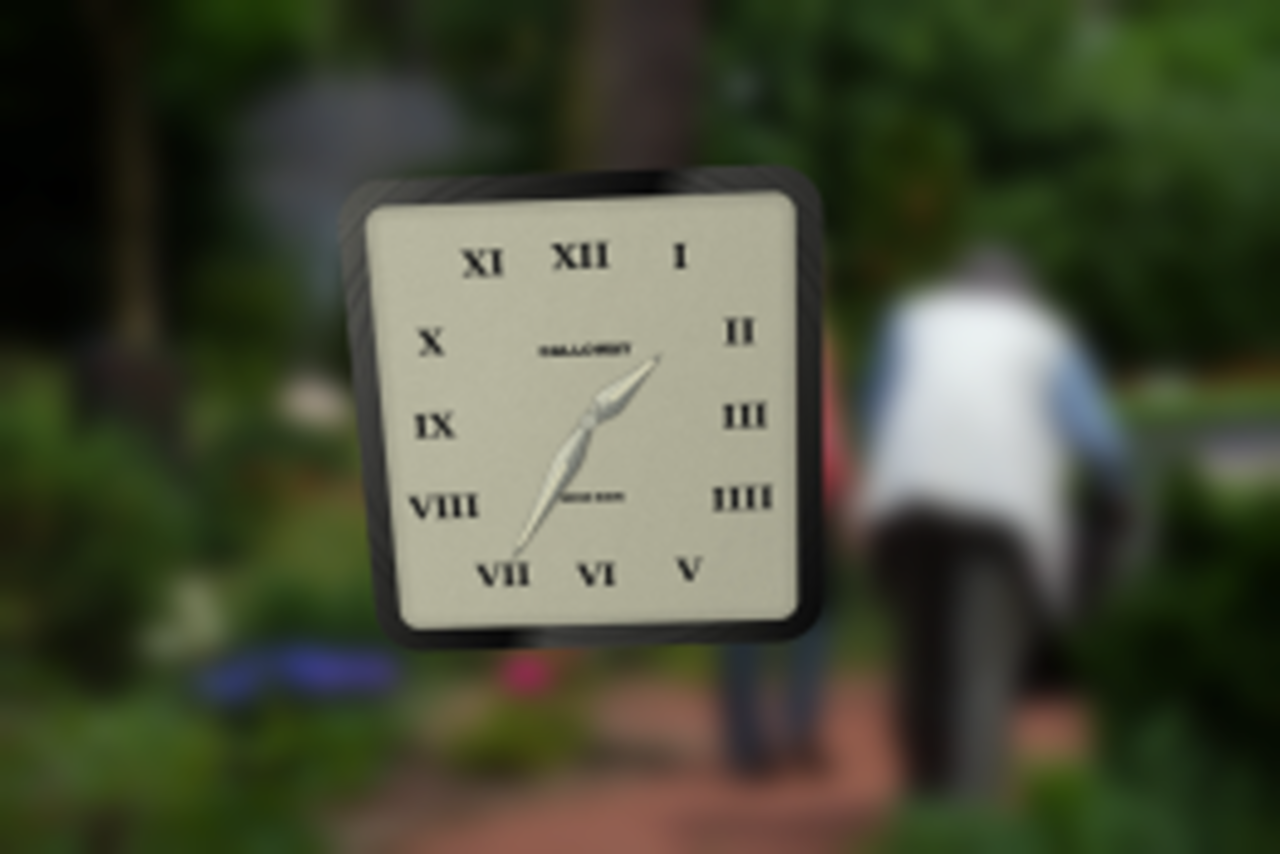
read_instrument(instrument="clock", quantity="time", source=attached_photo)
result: 1:35
